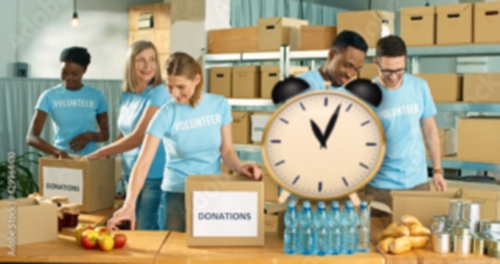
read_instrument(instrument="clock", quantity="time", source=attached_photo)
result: 11:03
